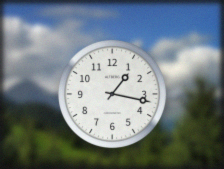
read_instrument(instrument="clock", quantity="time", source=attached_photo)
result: 1:17
